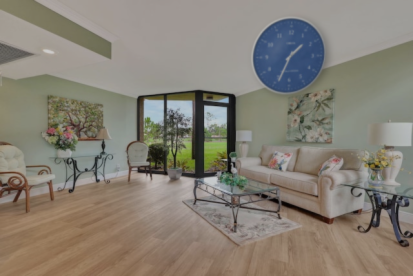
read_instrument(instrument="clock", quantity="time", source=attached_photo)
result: 1:34
